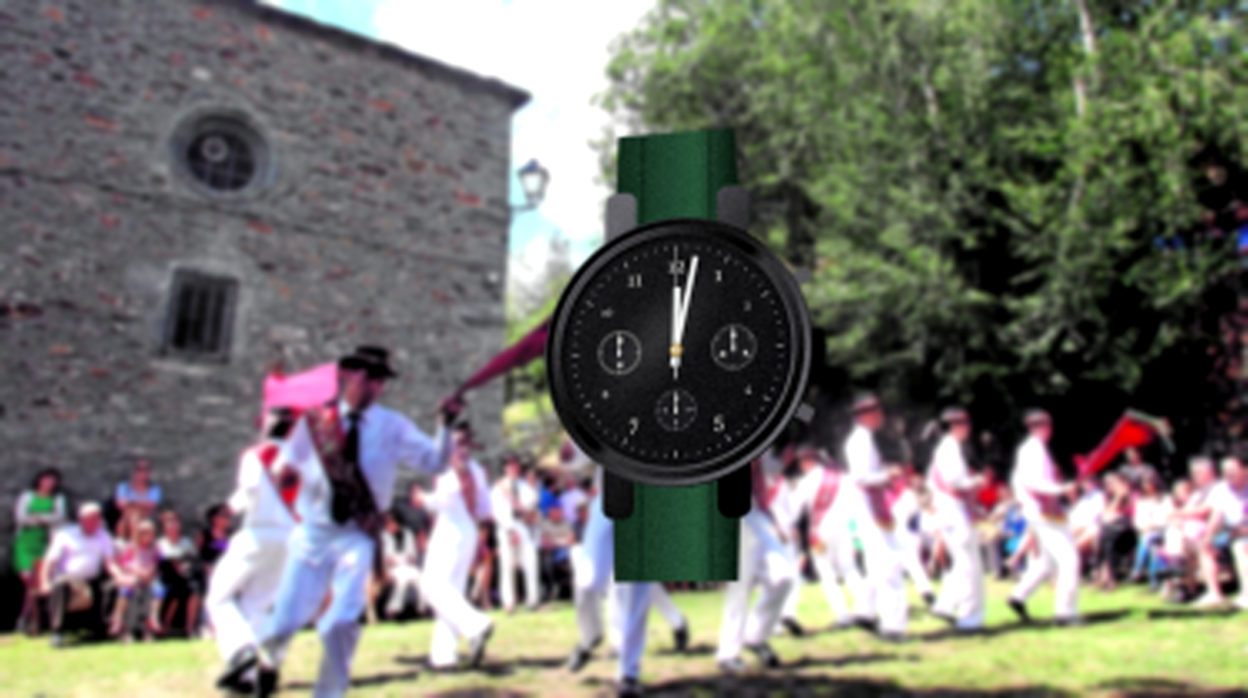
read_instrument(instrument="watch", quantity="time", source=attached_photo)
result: 12:02
